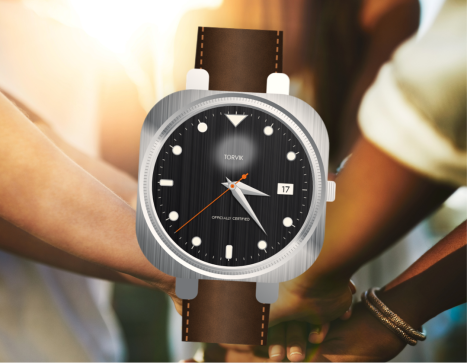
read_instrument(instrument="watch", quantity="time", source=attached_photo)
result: 3:23:38
